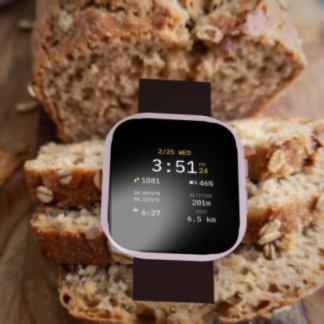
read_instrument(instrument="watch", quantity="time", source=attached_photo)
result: 3:51
